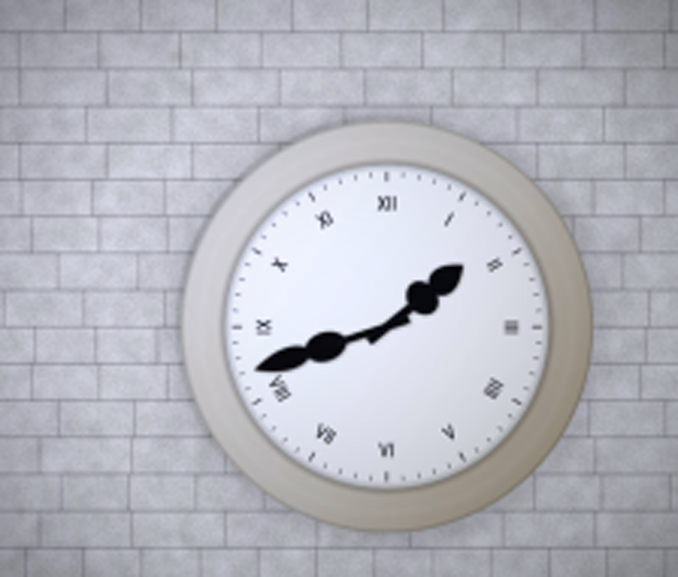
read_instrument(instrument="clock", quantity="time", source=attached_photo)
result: 1:42
